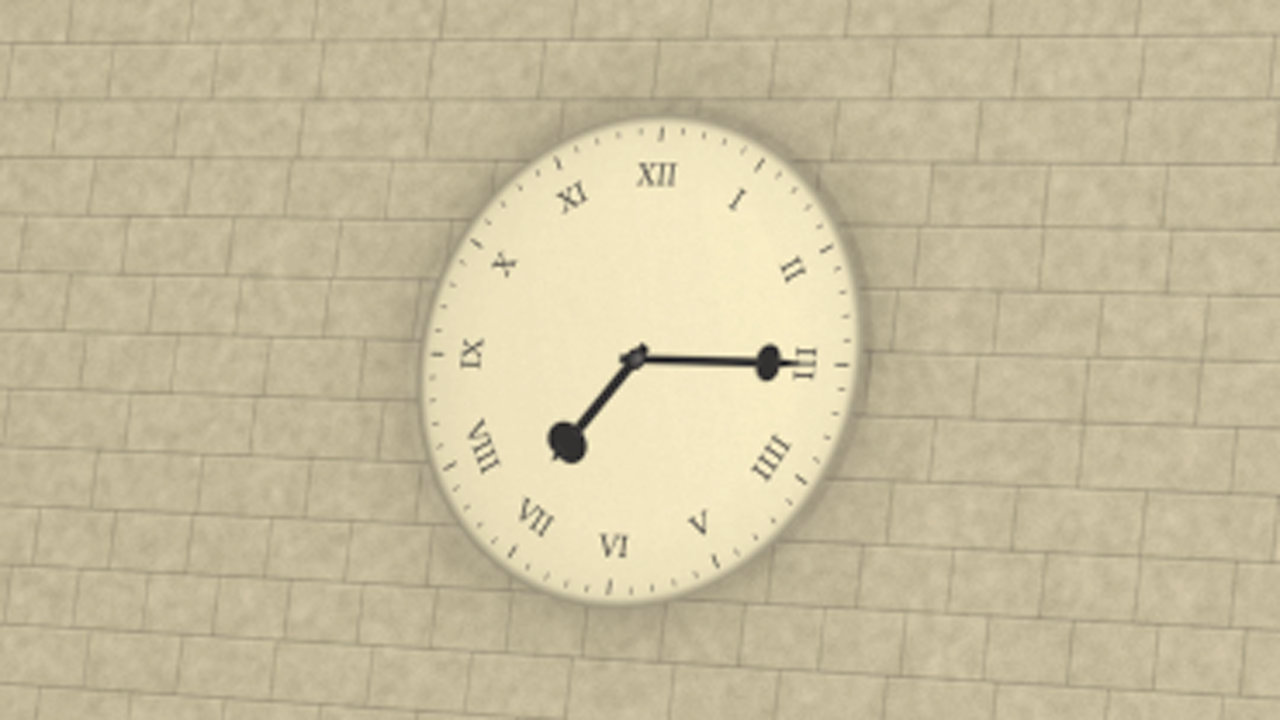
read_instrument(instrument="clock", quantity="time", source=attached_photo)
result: 7:15
